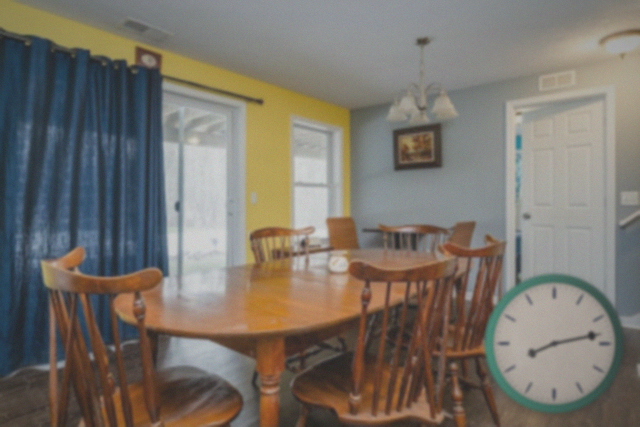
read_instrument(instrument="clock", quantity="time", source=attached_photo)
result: 8:13
